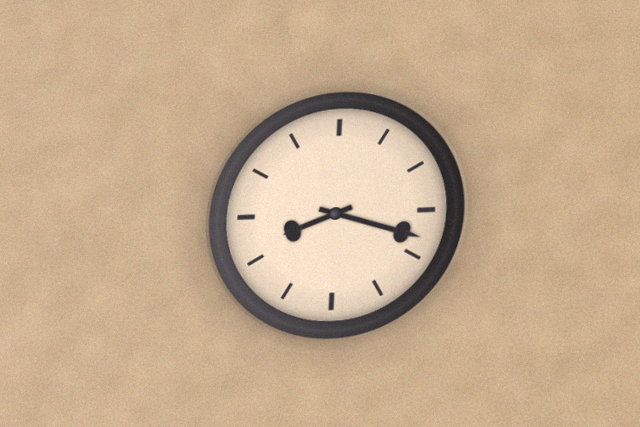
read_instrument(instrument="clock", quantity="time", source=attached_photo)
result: 8:18
